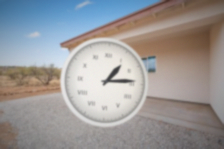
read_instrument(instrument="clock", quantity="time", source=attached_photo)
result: 1:14
